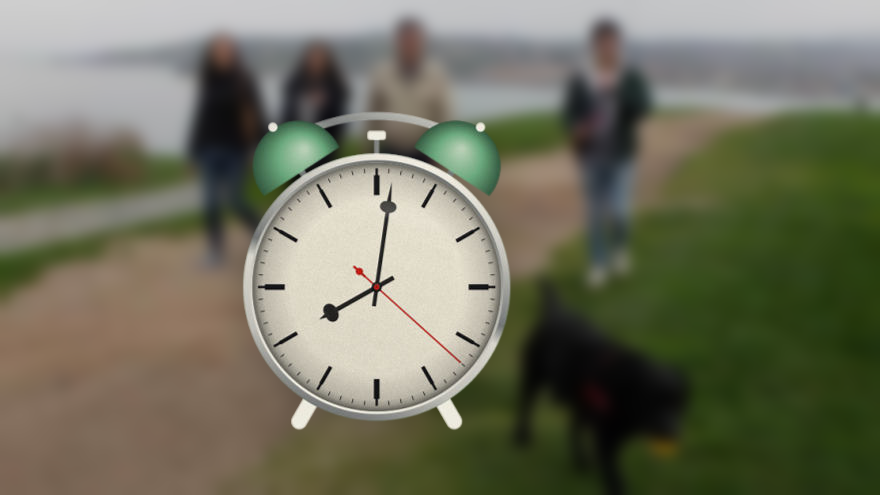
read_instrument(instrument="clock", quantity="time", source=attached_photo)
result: 8:01:22
